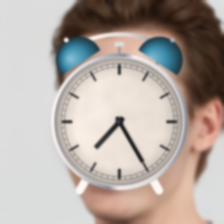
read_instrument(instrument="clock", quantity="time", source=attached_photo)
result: 7:25
